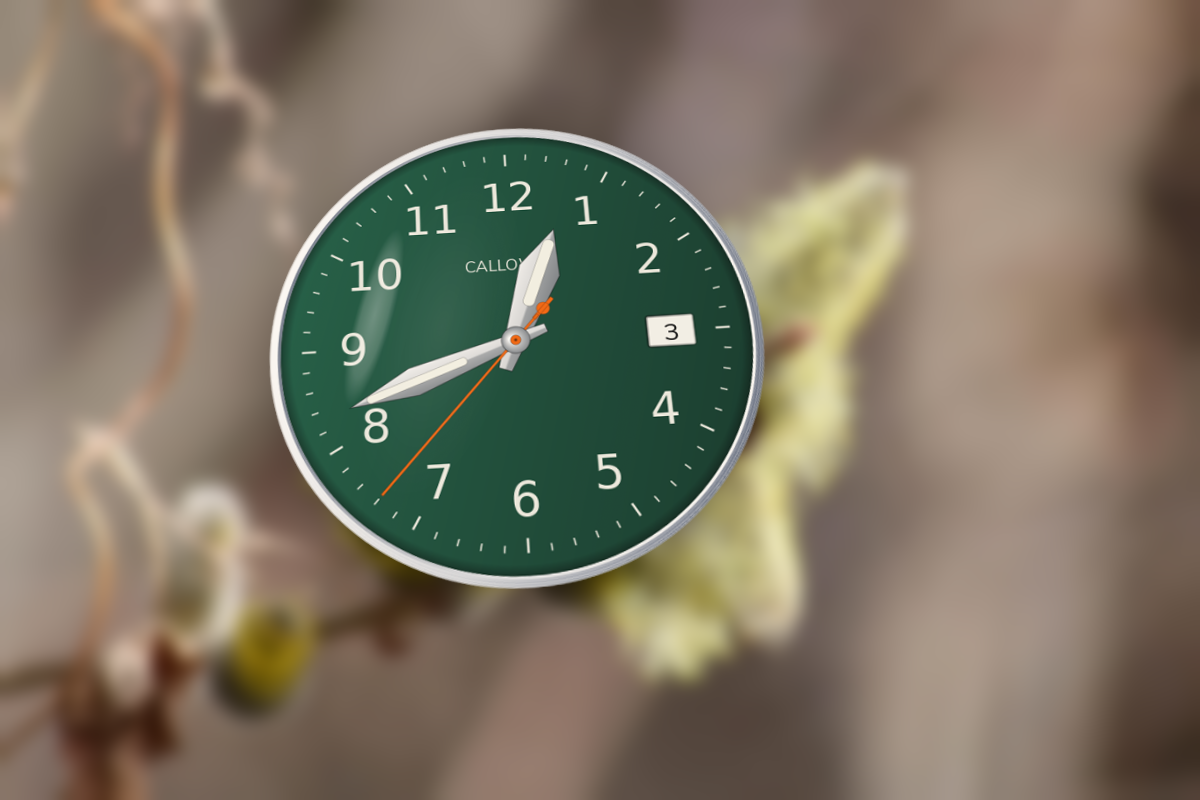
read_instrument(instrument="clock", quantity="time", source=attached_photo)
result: 12:41:37
